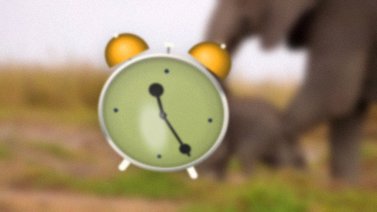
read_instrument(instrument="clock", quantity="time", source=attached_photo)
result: 11:24
